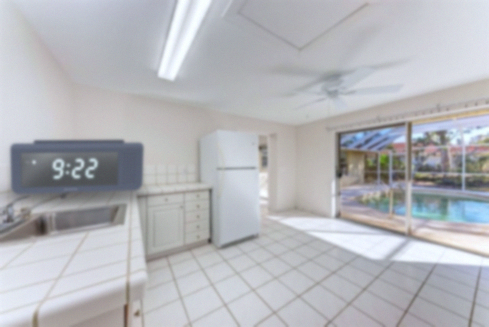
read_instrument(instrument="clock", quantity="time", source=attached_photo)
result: 9:22
